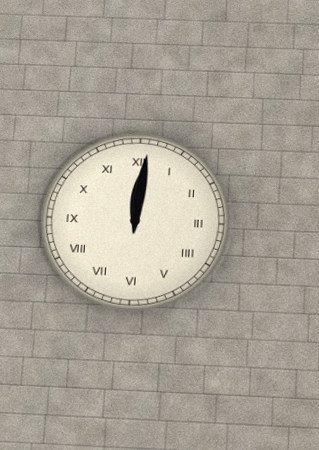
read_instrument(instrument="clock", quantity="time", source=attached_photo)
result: 12:01
